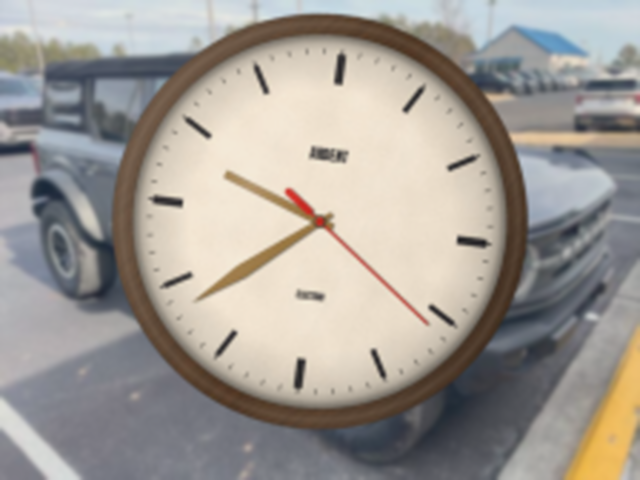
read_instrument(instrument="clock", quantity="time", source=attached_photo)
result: 9:38:21
